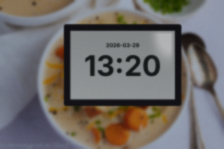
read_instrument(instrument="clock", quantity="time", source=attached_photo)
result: 13:20
